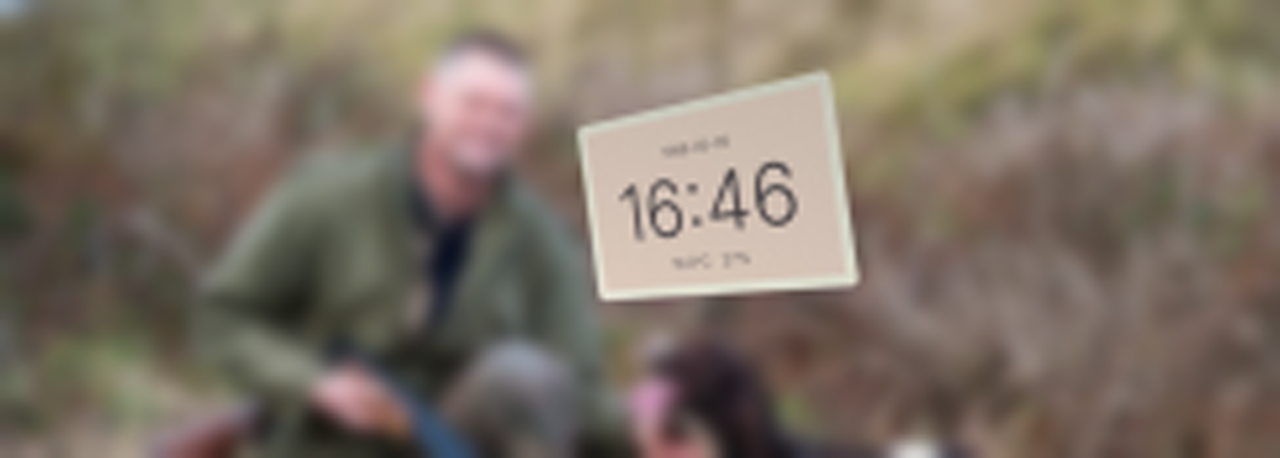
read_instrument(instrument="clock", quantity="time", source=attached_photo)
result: 16:46
